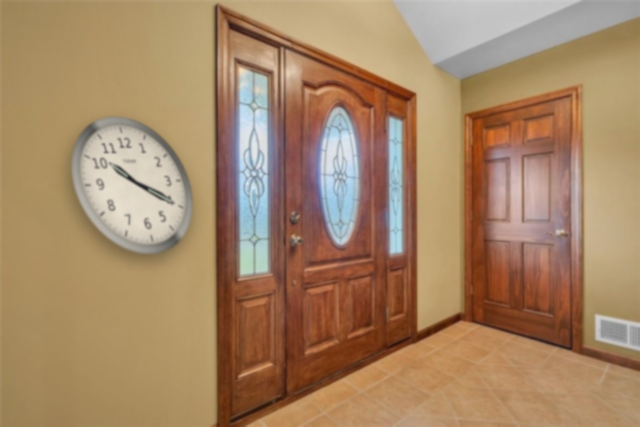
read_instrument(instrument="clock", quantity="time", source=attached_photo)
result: 10:20
